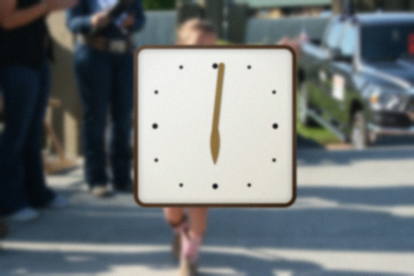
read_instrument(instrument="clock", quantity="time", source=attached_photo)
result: 6:01
